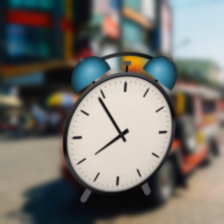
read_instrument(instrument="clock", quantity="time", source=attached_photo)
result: 7:54
